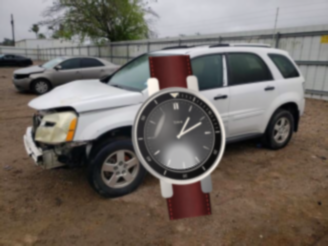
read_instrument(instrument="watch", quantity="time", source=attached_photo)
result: 1:11
